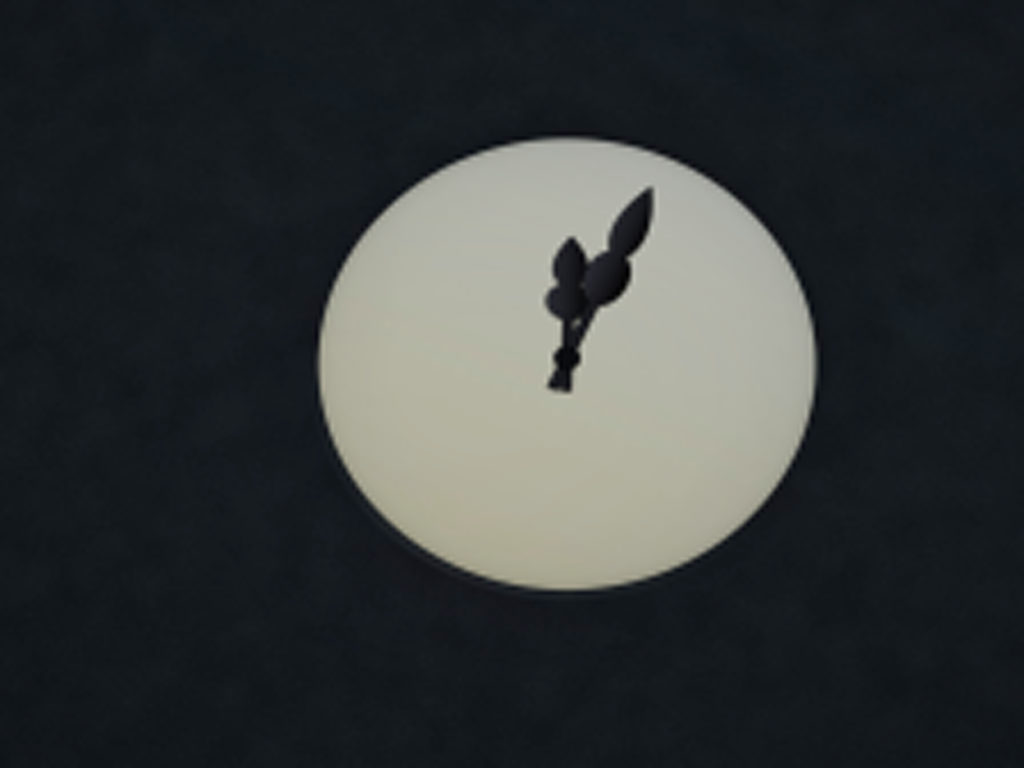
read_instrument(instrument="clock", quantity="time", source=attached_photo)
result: 12:04
